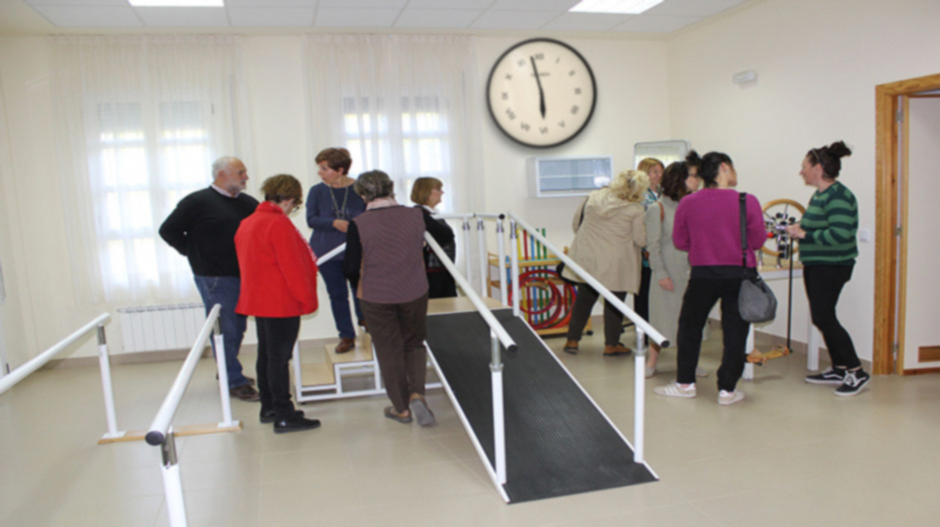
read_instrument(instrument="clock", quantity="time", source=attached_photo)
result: 5:58
